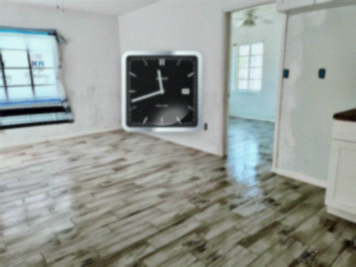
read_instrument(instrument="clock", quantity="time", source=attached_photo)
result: 11:42
